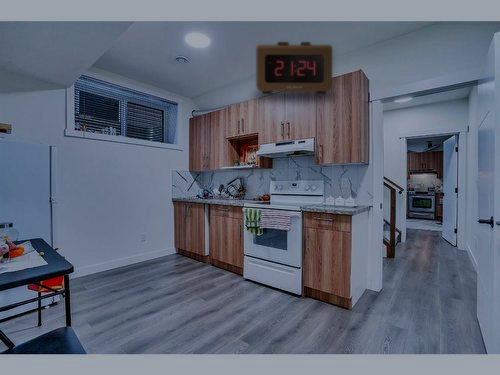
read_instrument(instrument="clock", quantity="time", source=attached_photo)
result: 21:24
